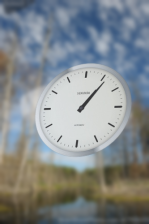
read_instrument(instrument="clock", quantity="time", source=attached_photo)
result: 1:06
